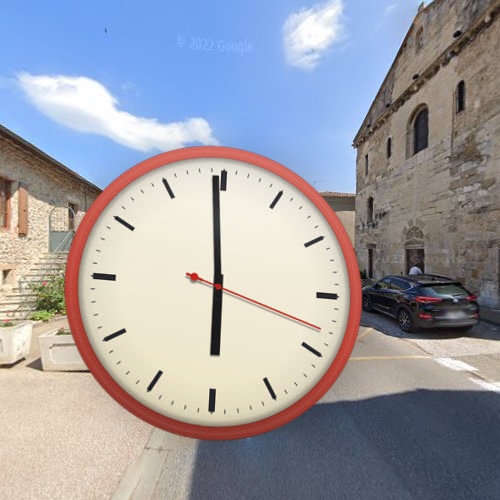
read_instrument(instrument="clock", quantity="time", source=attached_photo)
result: 5:59:18
